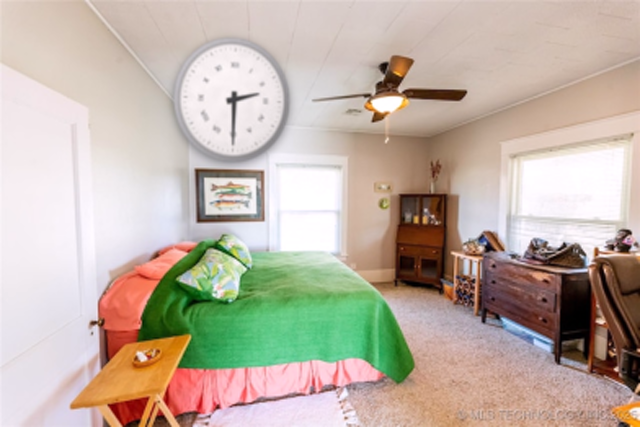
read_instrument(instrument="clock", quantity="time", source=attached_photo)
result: 2:30
